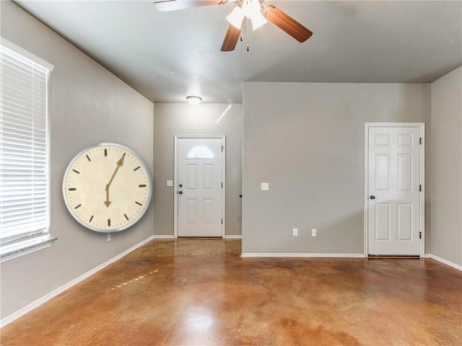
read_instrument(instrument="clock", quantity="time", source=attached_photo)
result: 6:05
